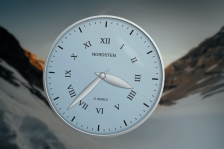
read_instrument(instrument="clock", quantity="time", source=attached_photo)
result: 3:37
